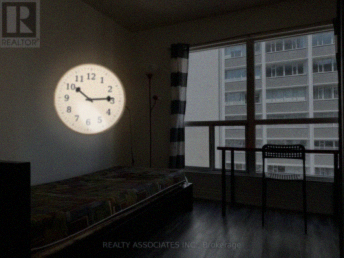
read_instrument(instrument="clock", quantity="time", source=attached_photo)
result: 10:14
